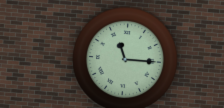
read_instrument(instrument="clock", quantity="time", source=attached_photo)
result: 11:15
